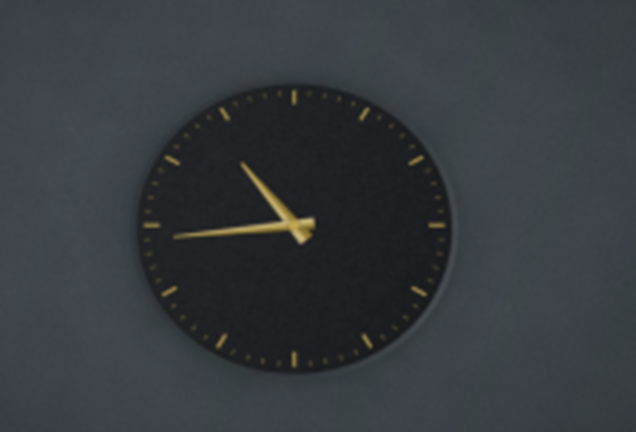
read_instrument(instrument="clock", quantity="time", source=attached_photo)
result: 10:44
